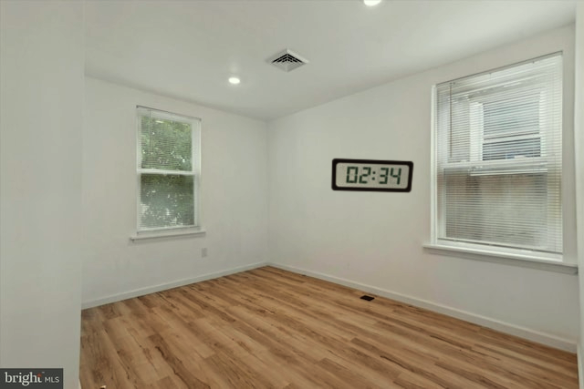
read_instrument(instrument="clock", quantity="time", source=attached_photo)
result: 2:34
